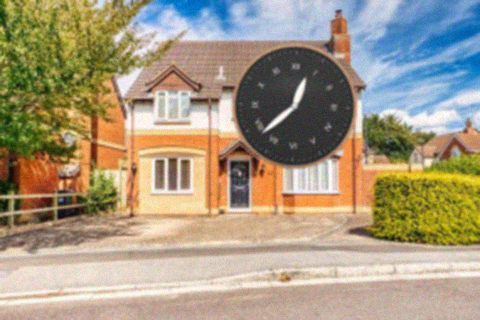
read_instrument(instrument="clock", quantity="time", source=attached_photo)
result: 12:38
